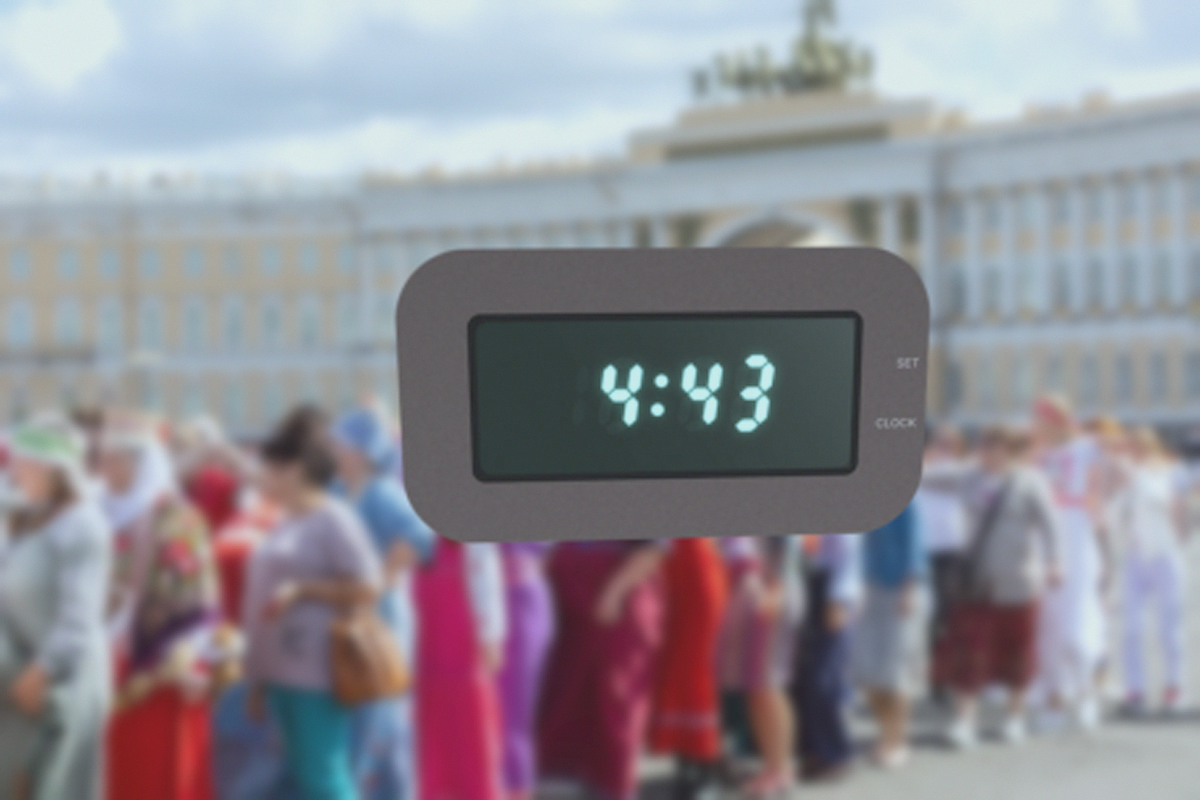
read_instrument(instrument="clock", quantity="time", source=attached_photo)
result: 4:43
